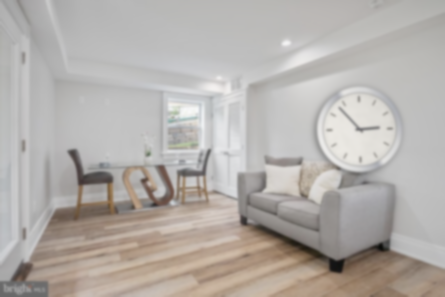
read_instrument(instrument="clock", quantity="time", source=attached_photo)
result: 2:53
